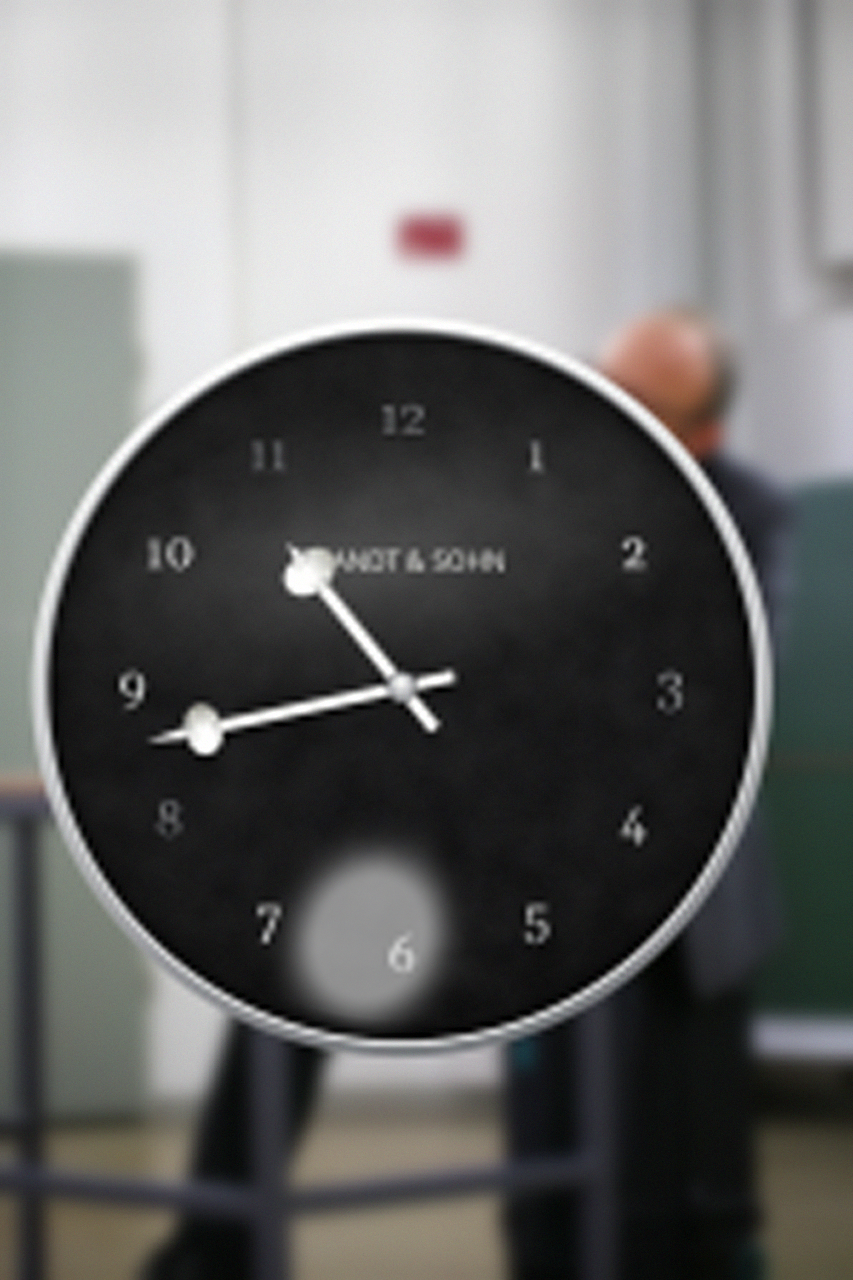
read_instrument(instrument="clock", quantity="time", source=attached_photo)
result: 10:43
